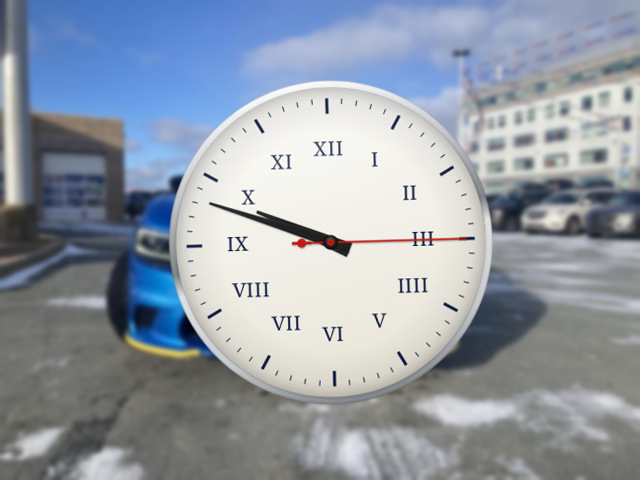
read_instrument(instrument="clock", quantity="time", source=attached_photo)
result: 9:48:15
